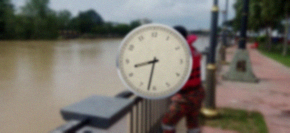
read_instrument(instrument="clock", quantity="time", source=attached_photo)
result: 8:32
